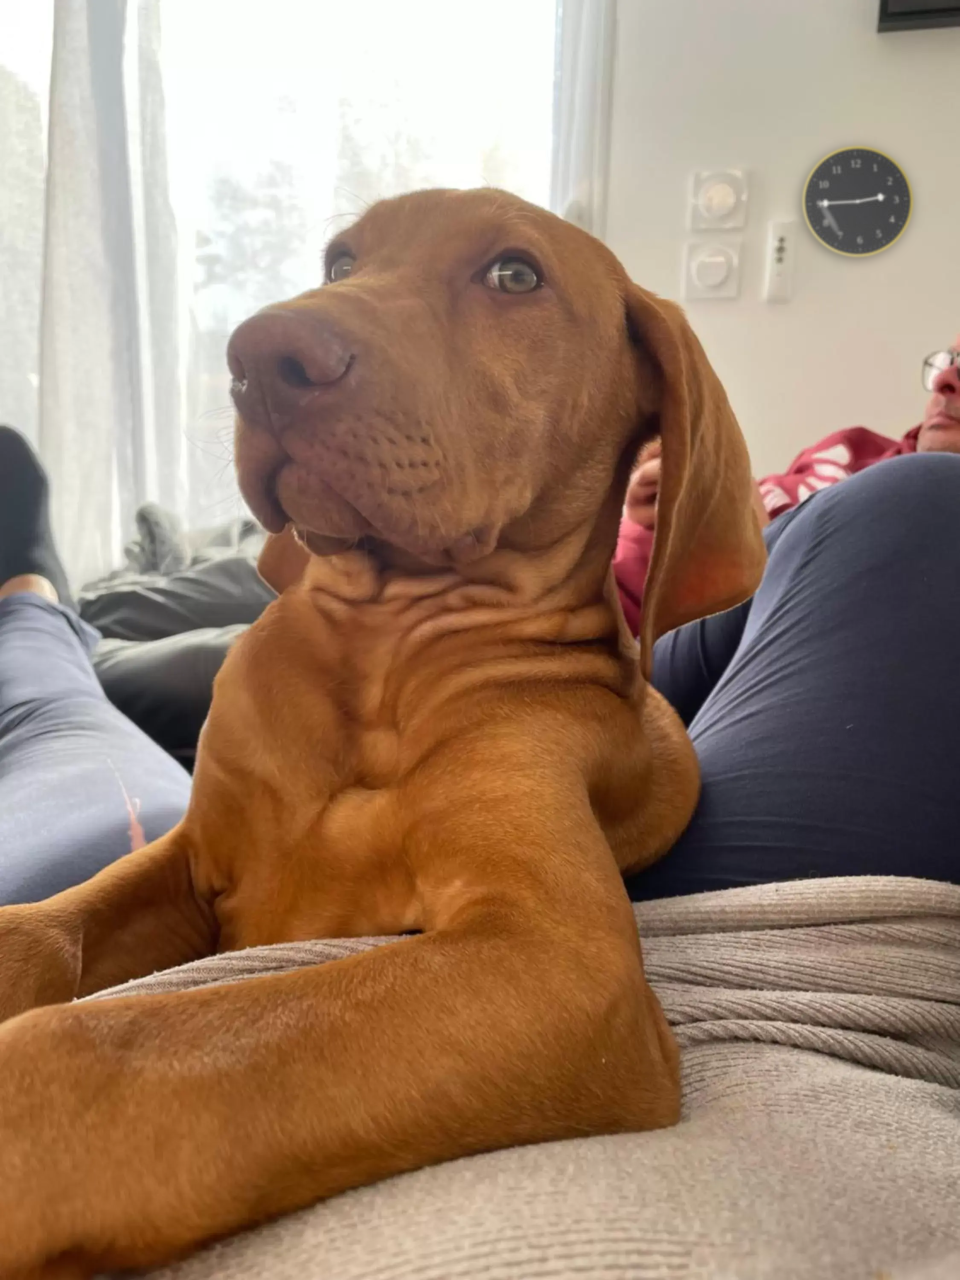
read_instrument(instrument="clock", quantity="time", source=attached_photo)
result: 2:45
